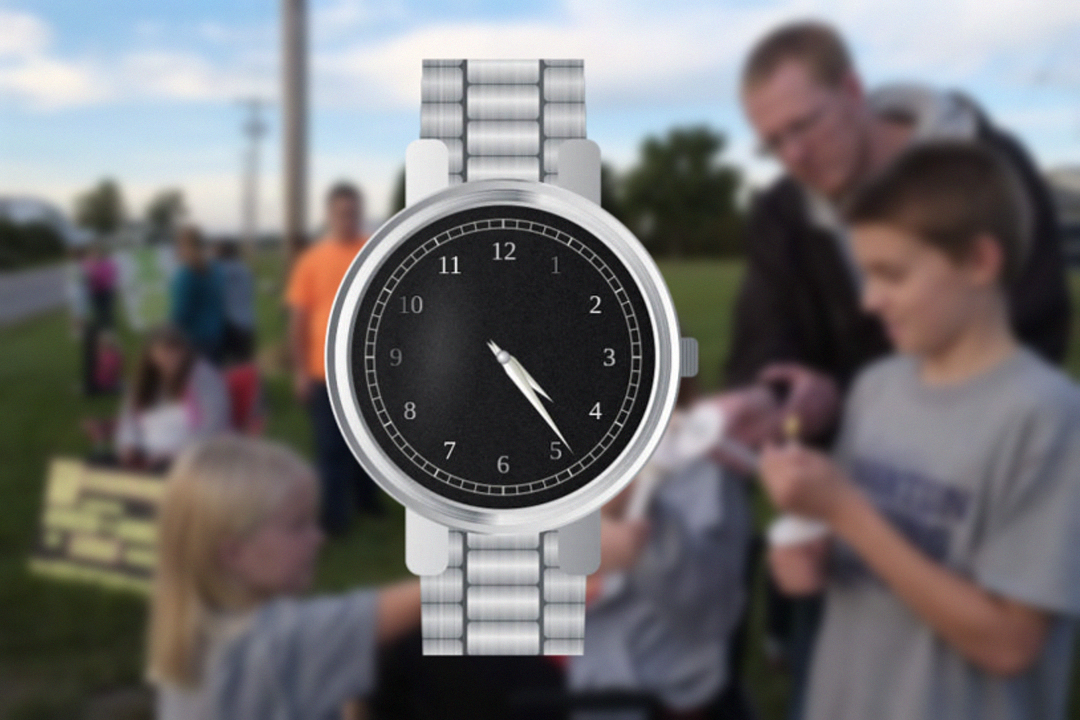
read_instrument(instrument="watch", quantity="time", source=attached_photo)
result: 4:24
